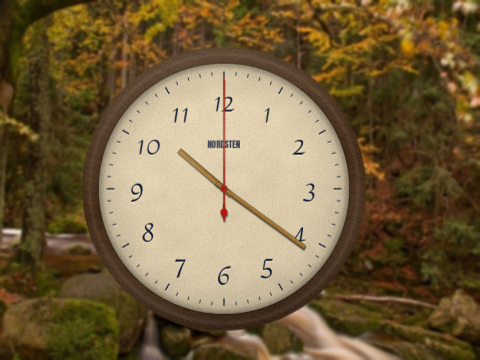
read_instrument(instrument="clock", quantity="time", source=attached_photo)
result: 10:21:00
